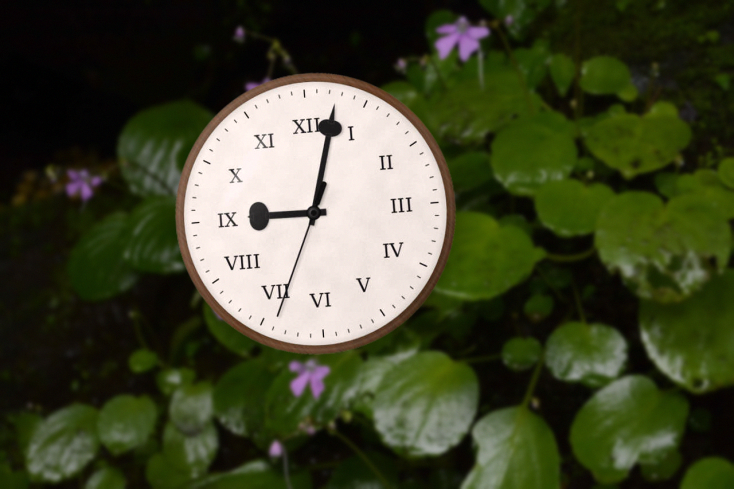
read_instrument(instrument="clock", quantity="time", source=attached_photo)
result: 9:02:34
